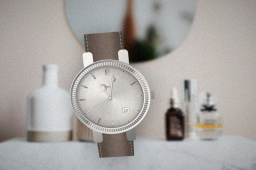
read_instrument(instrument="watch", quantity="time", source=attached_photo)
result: 11:02
